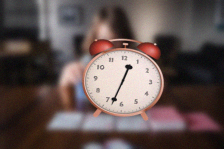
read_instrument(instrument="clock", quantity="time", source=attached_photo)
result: 12:33
